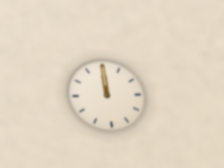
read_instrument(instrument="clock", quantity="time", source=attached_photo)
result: 12:00
